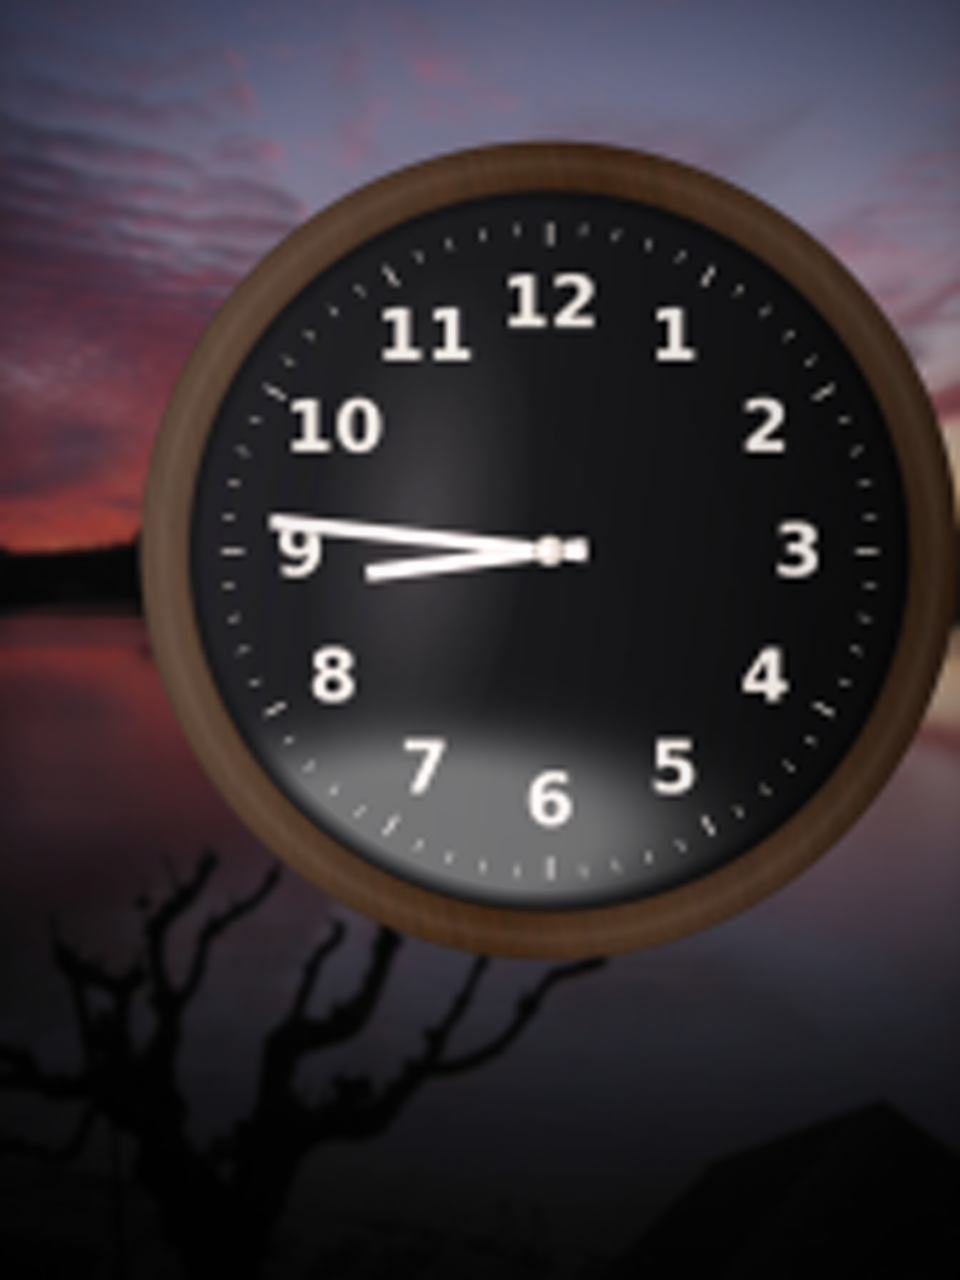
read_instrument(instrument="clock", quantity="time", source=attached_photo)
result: 8:46
